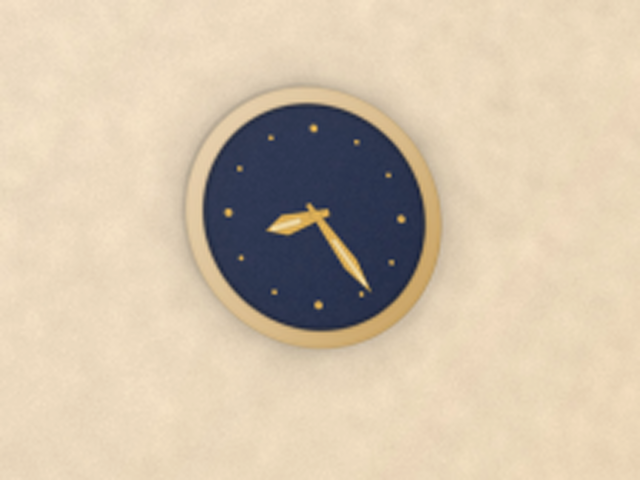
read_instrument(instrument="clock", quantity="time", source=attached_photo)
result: 8:24
